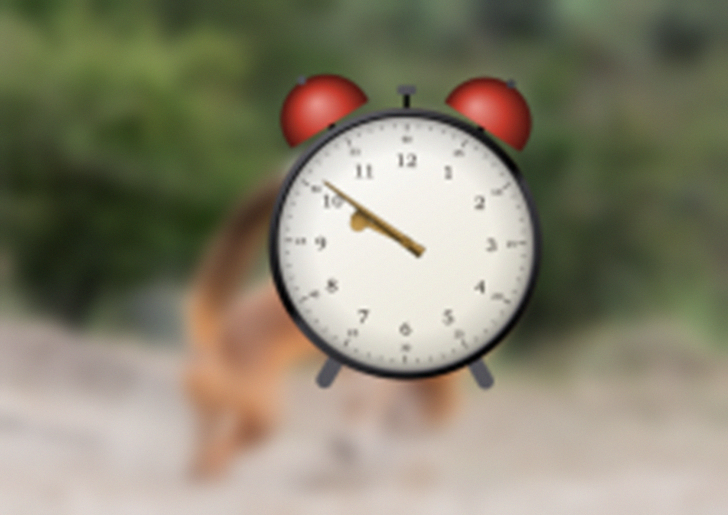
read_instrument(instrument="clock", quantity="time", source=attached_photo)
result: 9:51
